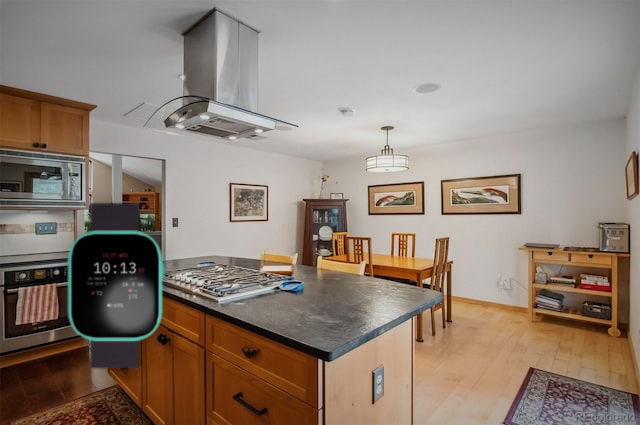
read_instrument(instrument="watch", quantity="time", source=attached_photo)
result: 10:13
